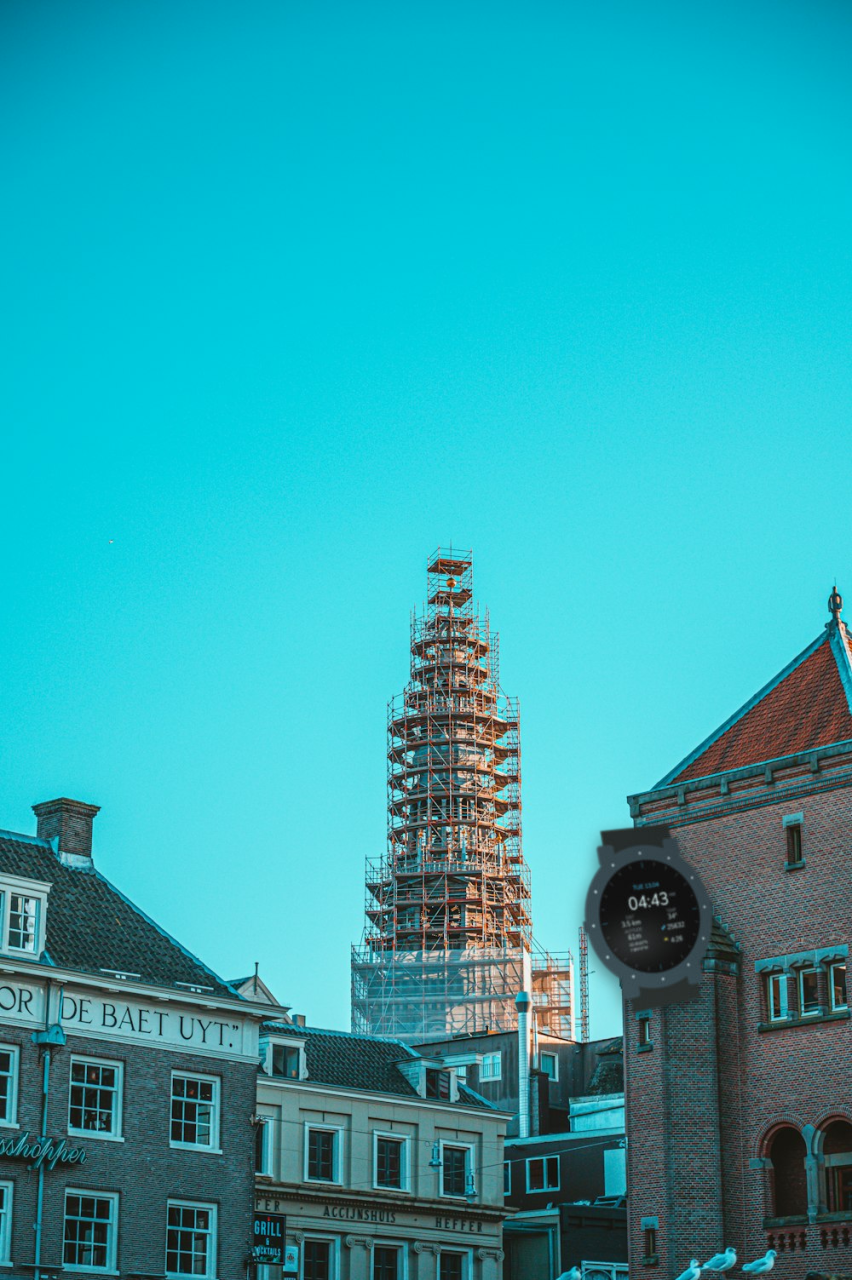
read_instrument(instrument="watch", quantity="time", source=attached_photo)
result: 4:43
